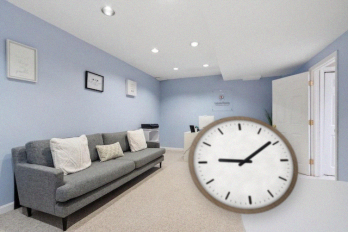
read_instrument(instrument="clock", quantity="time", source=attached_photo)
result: 9:09
